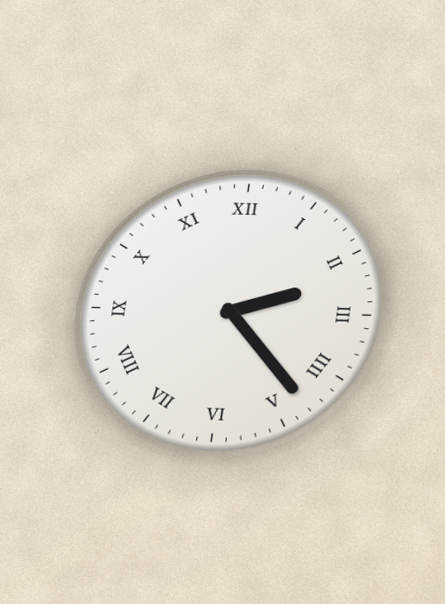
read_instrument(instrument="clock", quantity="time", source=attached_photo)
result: 2:23
